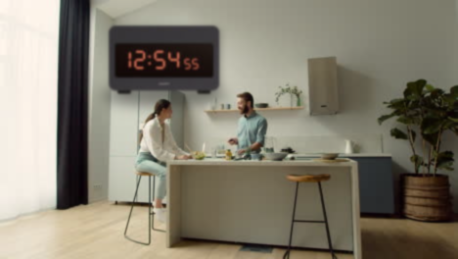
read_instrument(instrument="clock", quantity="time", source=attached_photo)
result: 12:54
